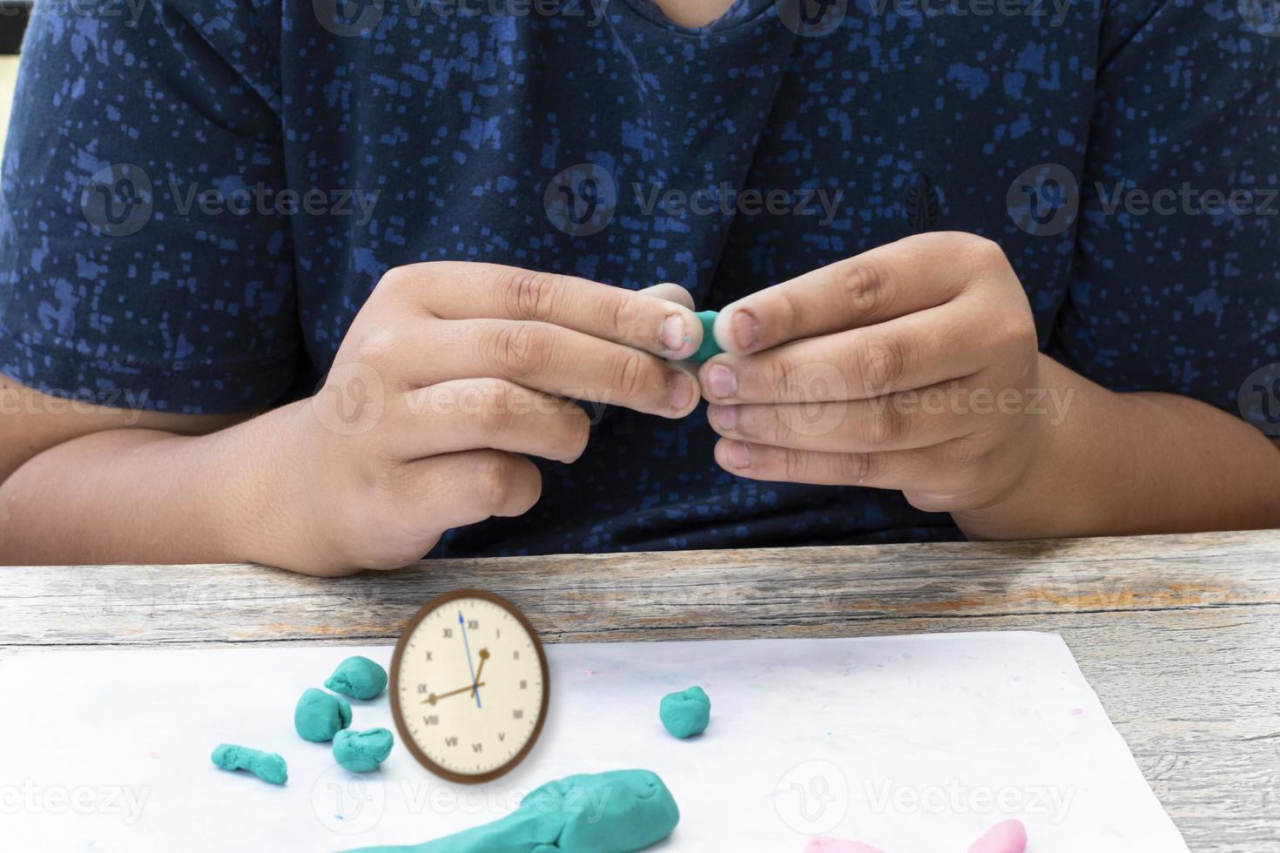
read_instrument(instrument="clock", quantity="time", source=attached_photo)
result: 12:42:58
